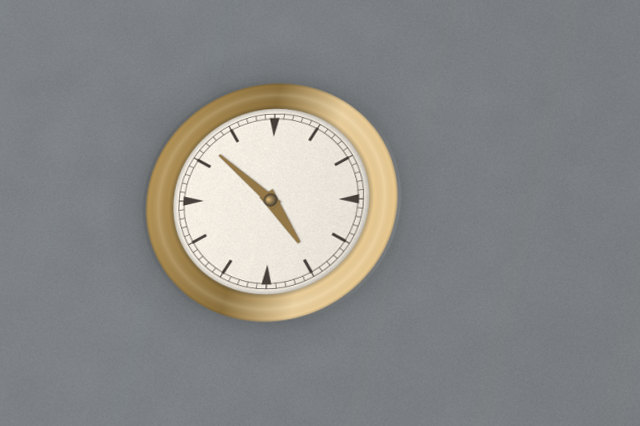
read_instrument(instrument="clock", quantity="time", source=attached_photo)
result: 4:52
